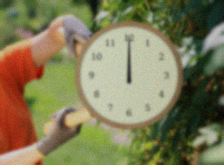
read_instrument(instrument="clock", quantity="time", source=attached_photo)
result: 12:00
